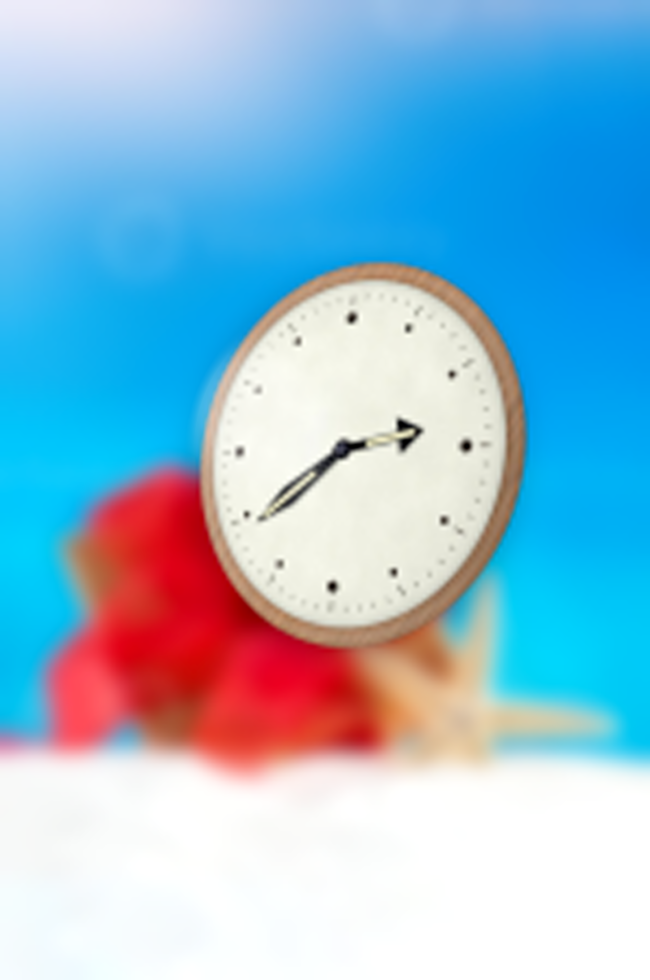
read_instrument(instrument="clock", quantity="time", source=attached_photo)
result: 2:39
